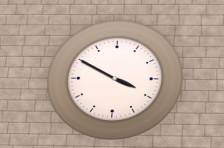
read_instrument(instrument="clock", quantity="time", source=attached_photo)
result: 3:50
